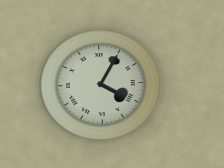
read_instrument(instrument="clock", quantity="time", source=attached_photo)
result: 4:05
